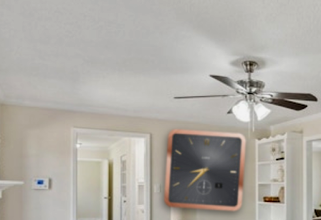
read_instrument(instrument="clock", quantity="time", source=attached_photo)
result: 8:37
